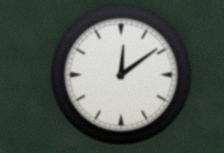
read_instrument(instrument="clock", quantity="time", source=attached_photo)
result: 12:09
